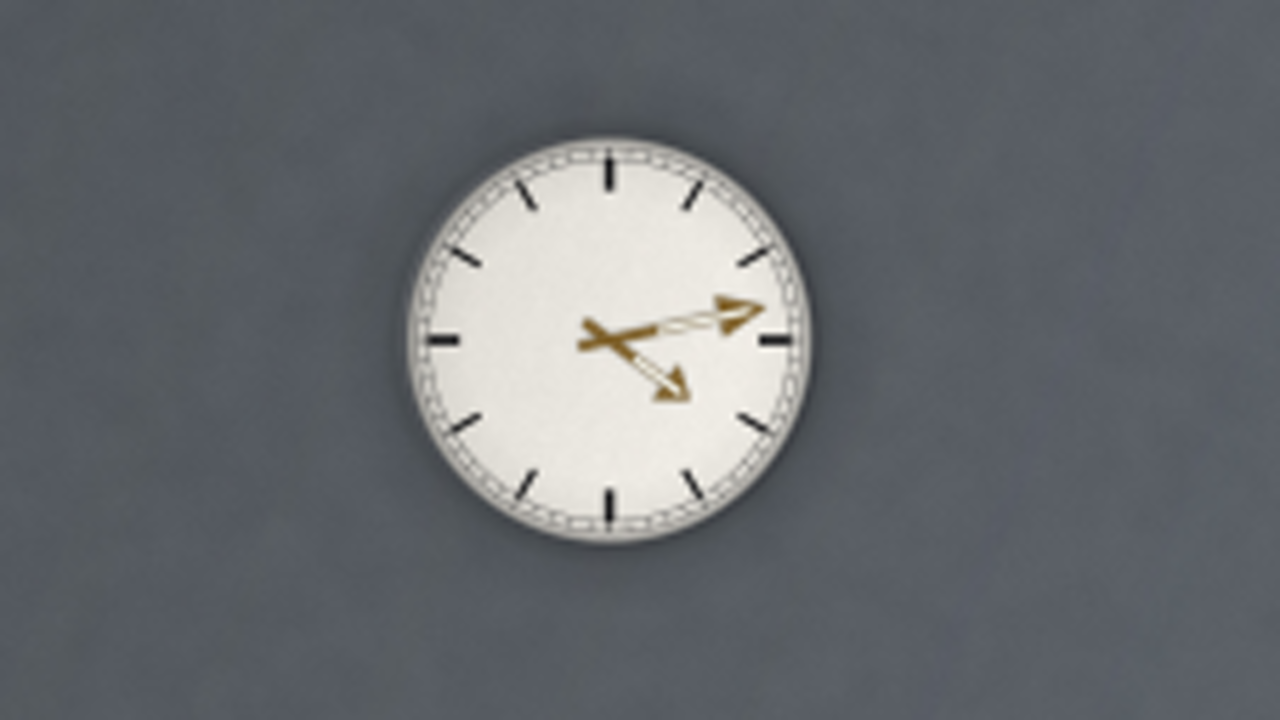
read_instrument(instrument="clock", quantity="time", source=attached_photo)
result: 4:13
